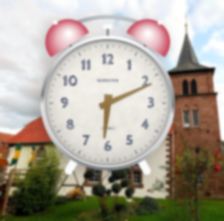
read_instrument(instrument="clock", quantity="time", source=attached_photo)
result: 6:11
